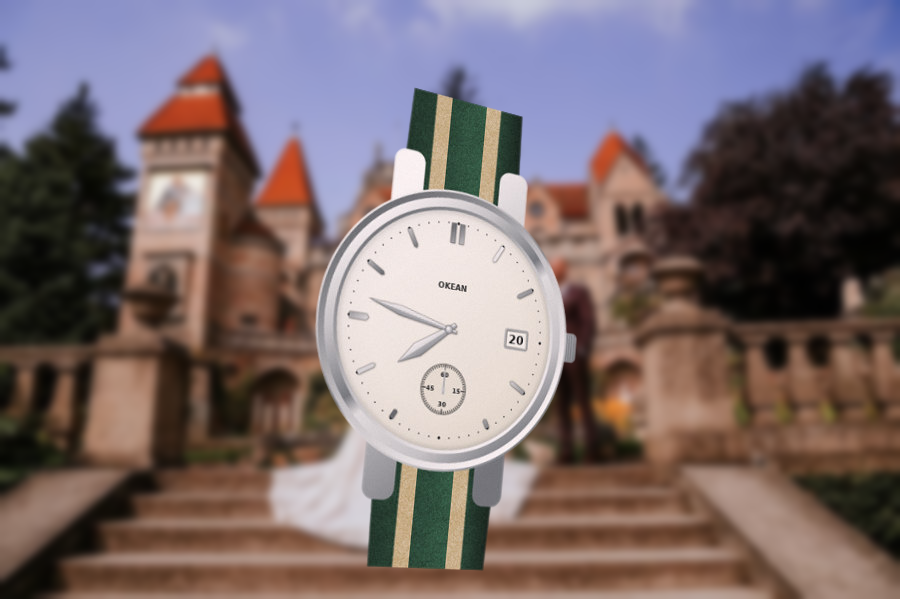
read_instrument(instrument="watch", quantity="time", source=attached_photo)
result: 7:47
